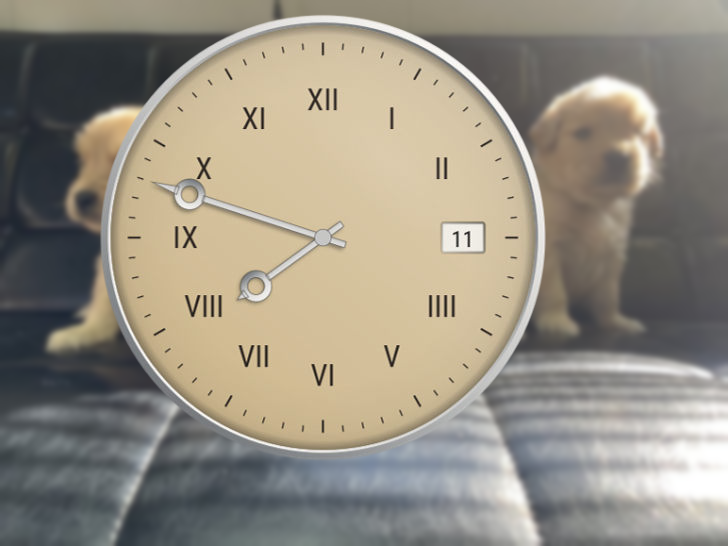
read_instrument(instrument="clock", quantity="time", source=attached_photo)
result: 7:48
